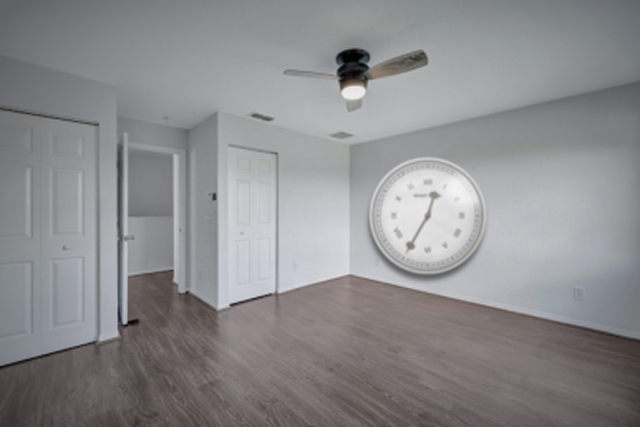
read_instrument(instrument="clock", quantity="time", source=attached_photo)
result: 12:35
